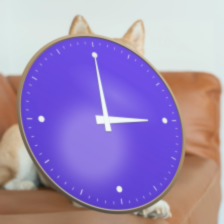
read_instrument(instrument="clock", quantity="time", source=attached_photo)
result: 3:00
